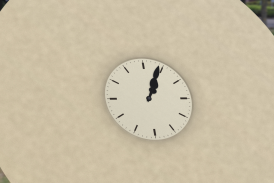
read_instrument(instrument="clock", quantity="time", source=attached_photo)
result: 1:04
